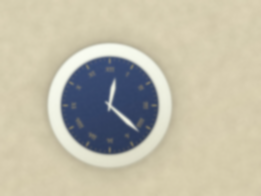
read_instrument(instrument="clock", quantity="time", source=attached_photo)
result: 12:22
